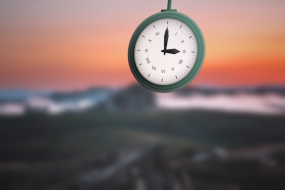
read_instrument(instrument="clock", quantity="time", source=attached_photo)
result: 3:00
